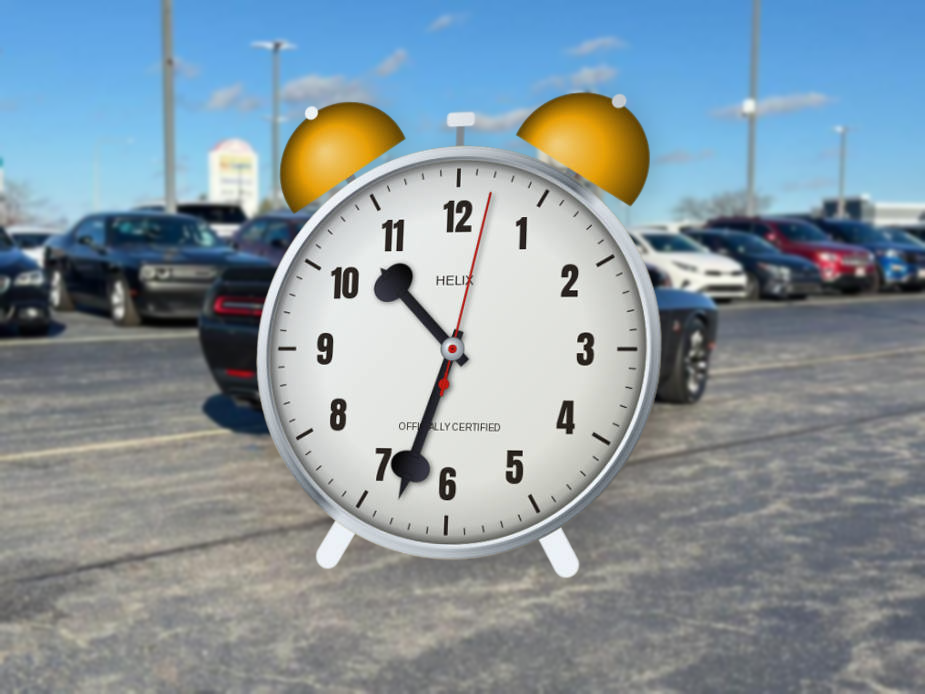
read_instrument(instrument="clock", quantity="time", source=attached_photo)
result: 10:33:02
